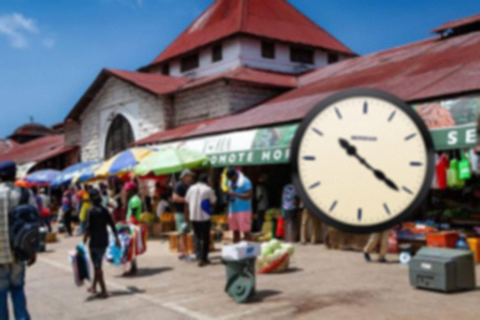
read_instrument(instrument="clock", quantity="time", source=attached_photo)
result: 10:21
